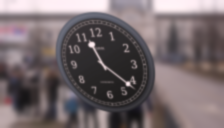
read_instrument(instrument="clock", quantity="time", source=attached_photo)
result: 11:22
